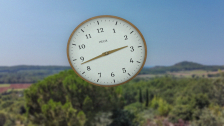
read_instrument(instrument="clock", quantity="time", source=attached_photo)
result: 2:43
